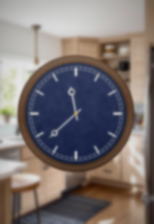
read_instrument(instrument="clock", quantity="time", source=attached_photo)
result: 11:38
